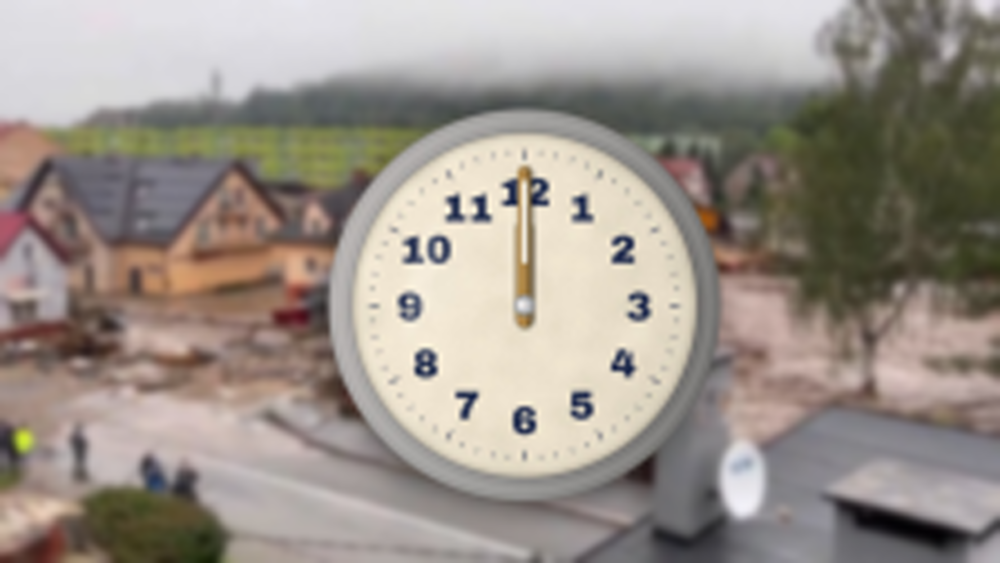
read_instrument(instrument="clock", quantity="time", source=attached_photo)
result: 12:00
